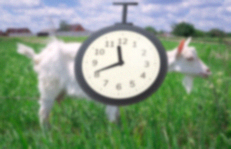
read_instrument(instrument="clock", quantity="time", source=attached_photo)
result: 11:41
